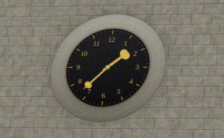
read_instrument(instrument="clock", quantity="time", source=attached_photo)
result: 1:37
